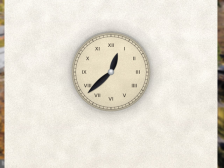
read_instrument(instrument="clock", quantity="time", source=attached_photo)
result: 12:38
